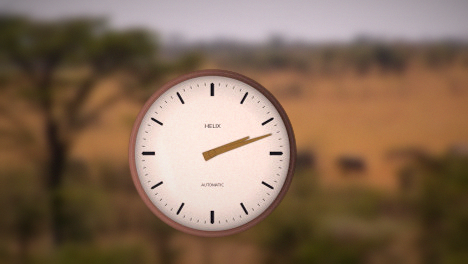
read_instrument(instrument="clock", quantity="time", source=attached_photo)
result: 2:12
